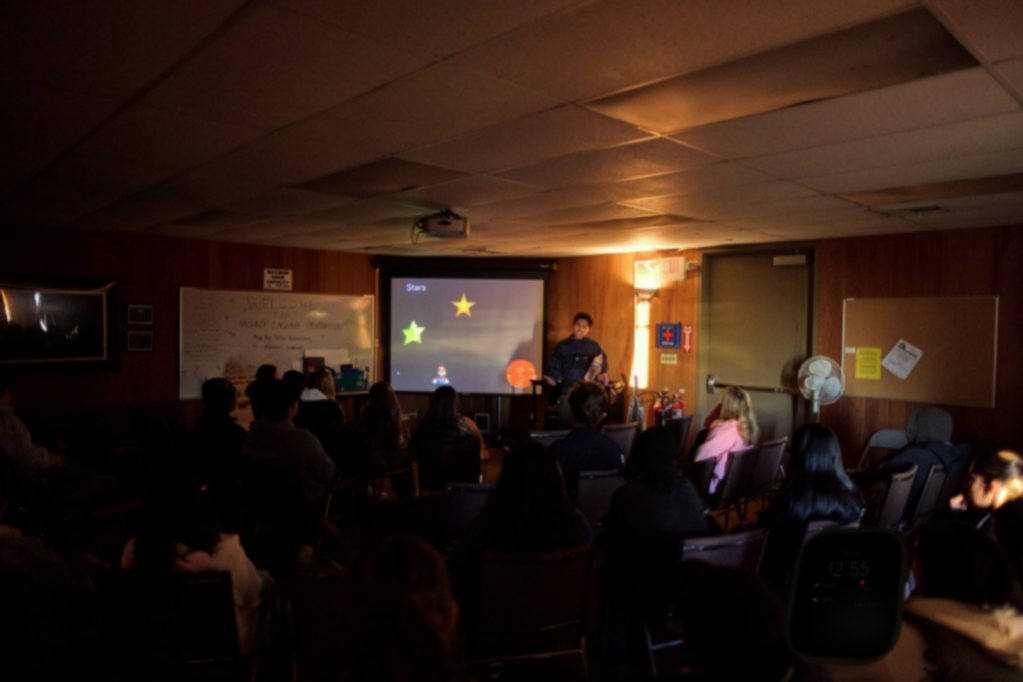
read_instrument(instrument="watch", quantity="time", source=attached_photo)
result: 12:55
